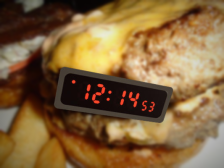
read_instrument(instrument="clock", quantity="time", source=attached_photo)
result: 12:14:53
